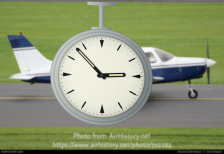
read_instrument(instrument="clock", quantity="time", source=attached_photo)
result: 2:53
